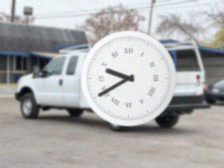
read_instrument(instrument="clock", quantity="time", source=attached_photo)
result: 9:40
